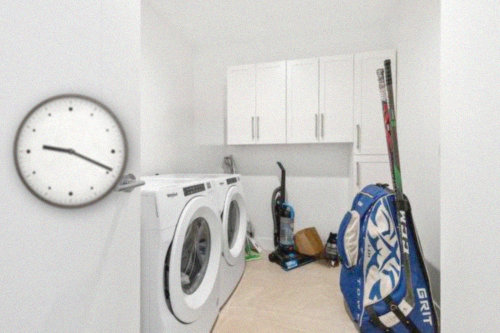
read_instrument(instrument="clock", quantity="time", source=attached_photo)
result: 9:19
